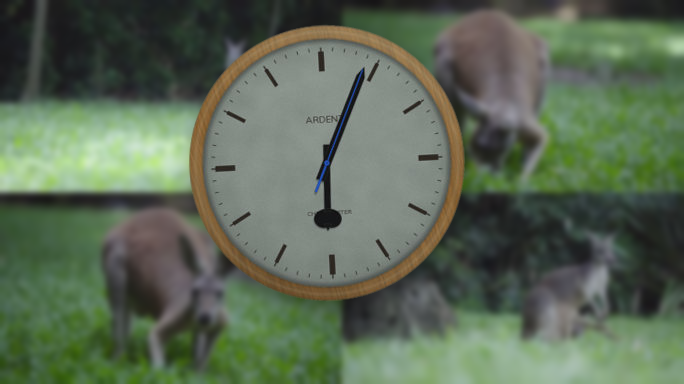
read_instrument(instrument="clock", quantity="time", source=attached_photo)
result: 6:04:04
